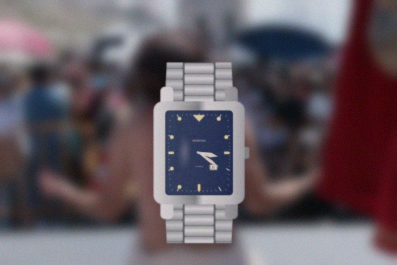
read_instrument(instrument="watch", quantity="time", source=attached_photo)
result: 3:21
